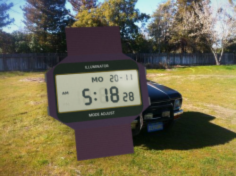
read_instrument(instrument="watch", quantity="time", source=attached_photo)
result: 5:18:28
